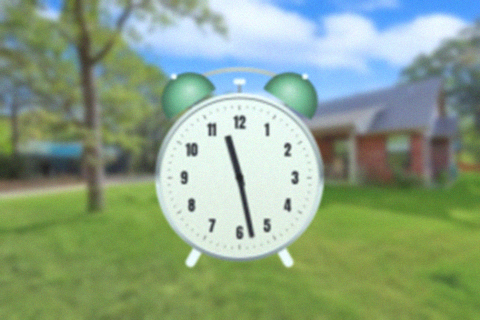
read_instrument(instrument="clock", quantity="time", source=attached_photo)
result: 11:28
